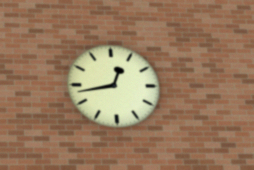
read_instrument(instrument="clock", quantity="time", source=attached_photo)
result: 12:43
